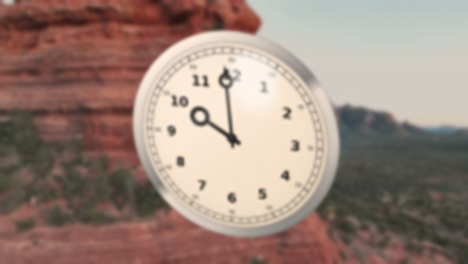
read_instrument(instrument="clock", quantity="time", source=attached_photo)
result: 9:59
